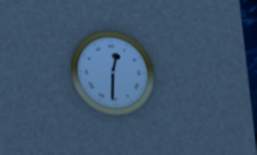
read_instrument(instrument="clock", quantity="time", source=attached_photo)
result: 12:31
